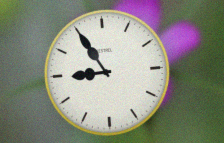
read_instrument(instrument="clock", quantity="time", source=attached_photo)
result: 8:55
